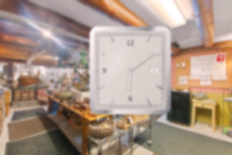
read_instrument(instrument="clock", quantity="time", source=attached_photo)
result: 6:09
